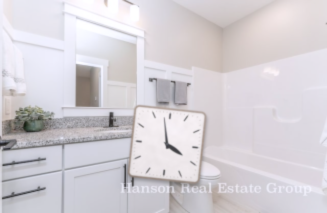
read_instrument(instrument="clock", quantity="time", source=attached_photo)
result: 3:58
